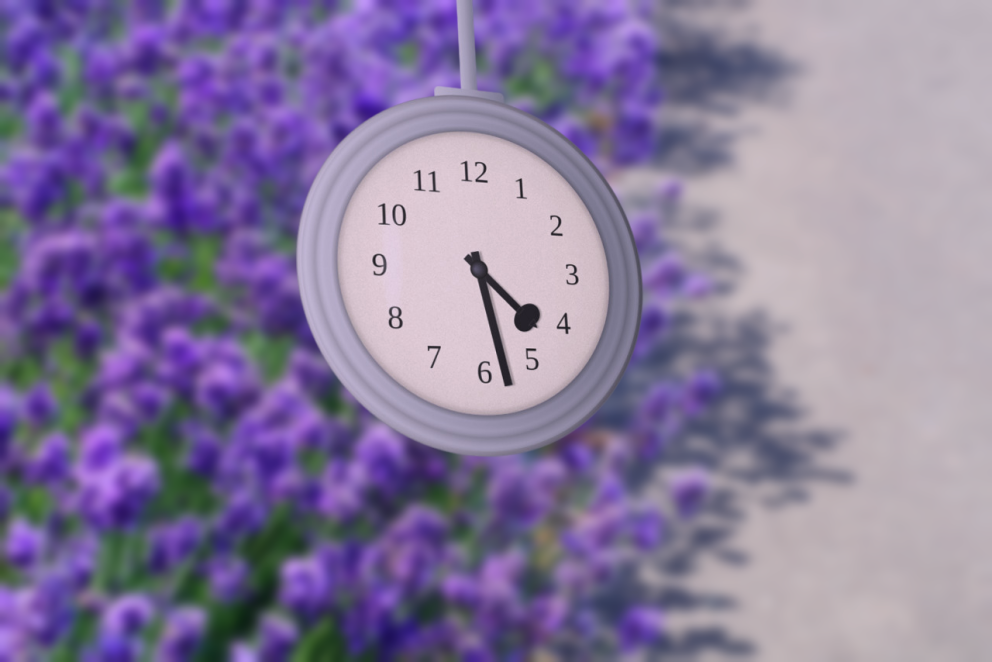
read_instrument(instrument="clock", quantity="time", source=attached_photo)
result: 4:28
